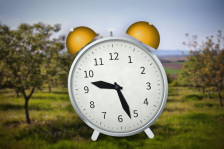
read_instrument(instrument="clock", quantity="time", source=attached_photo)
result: 9:27
